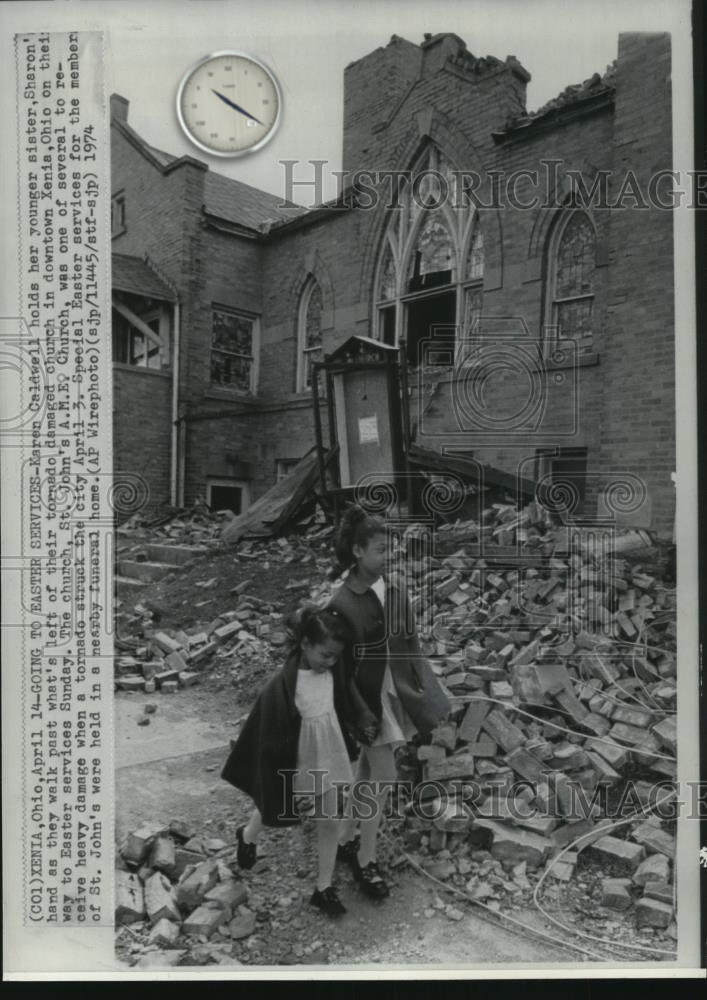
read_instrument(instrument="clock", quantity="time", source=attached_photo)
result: 10:21
